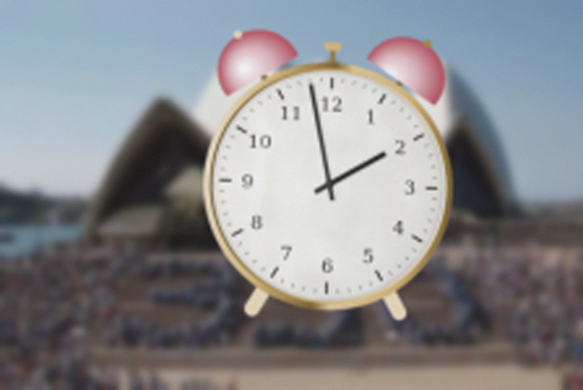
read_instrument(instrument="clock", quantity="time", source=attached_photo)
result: 1:58
